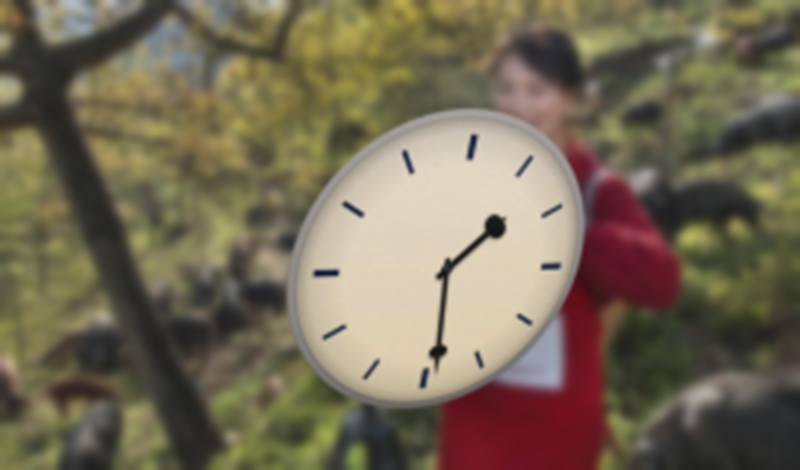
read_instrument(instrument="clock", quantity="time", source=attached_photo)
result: 1:29
